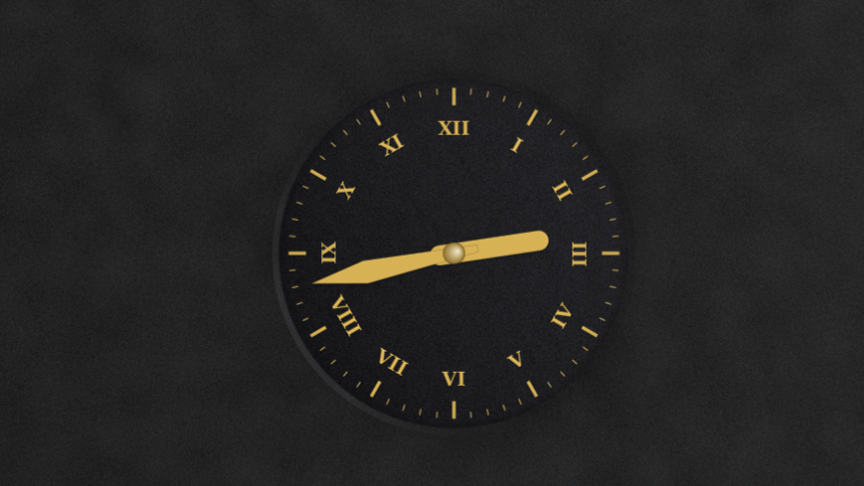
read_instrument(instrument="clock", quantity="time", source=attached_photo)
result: 2:43
